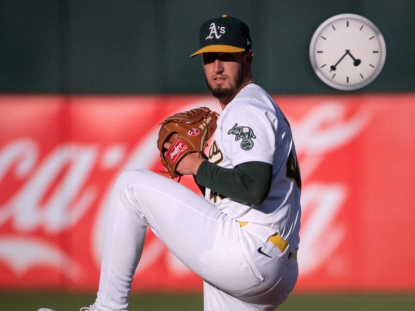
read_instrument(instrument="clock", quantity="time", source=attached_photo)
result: 4:37
